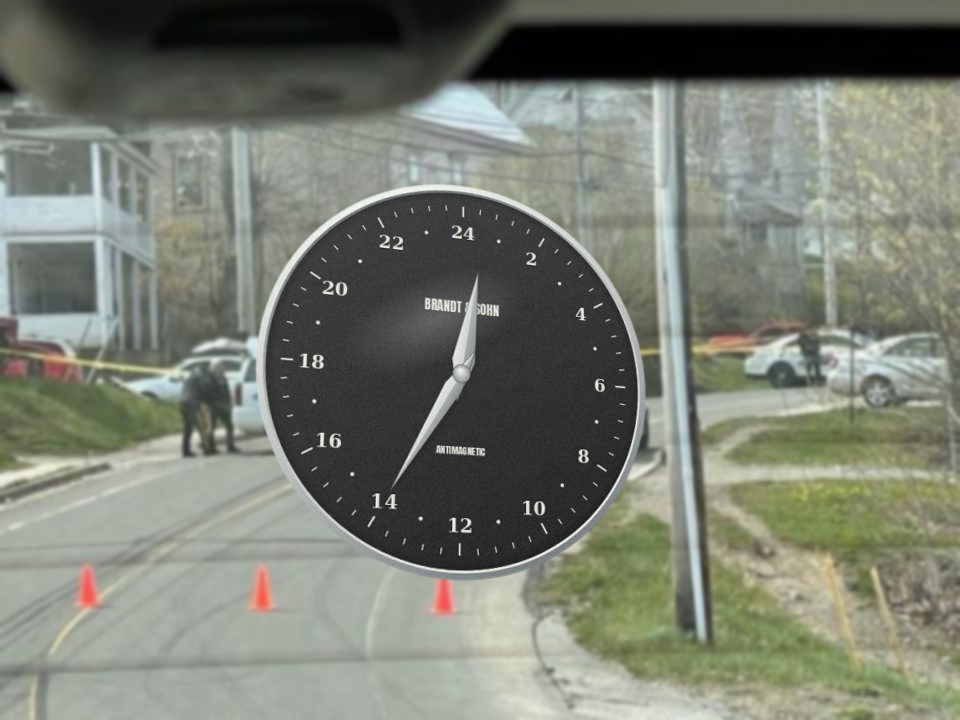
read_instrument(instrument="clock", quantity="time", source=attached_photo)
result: 0:35
